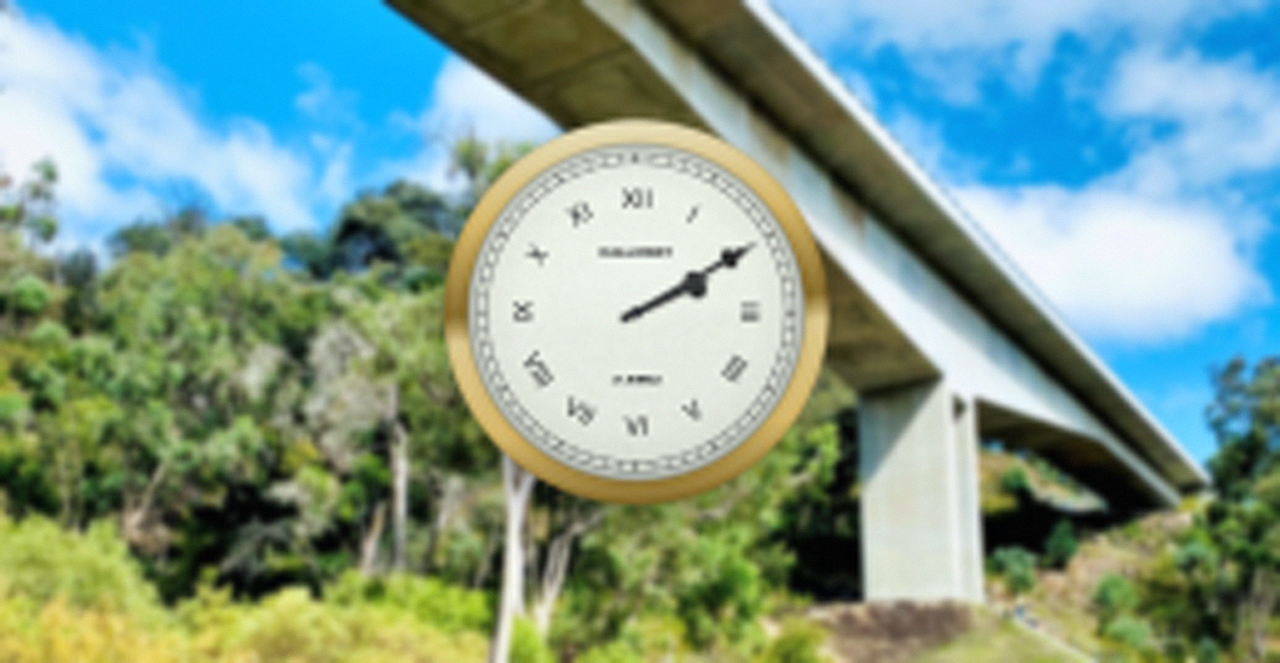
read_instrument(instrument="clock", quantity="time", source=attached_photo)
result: 2:10
